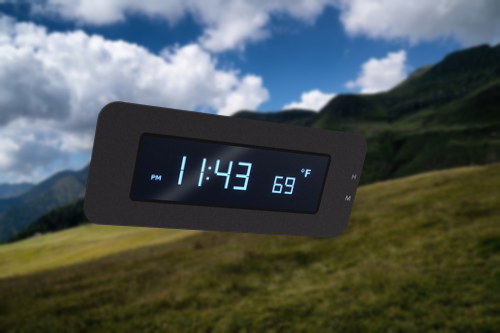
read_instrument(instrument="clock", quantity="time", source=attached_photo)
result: 11:43
